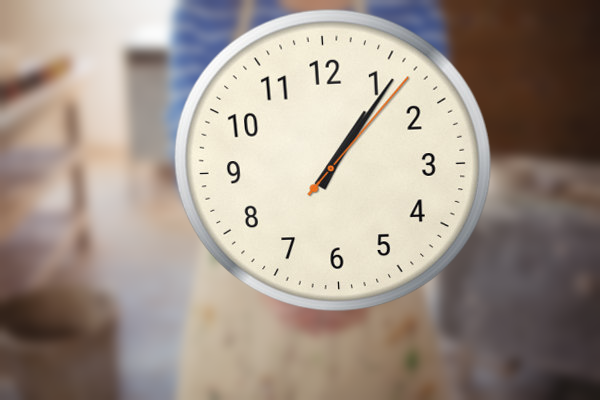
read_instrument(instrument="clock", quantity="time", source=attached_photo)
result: 1:06:07
